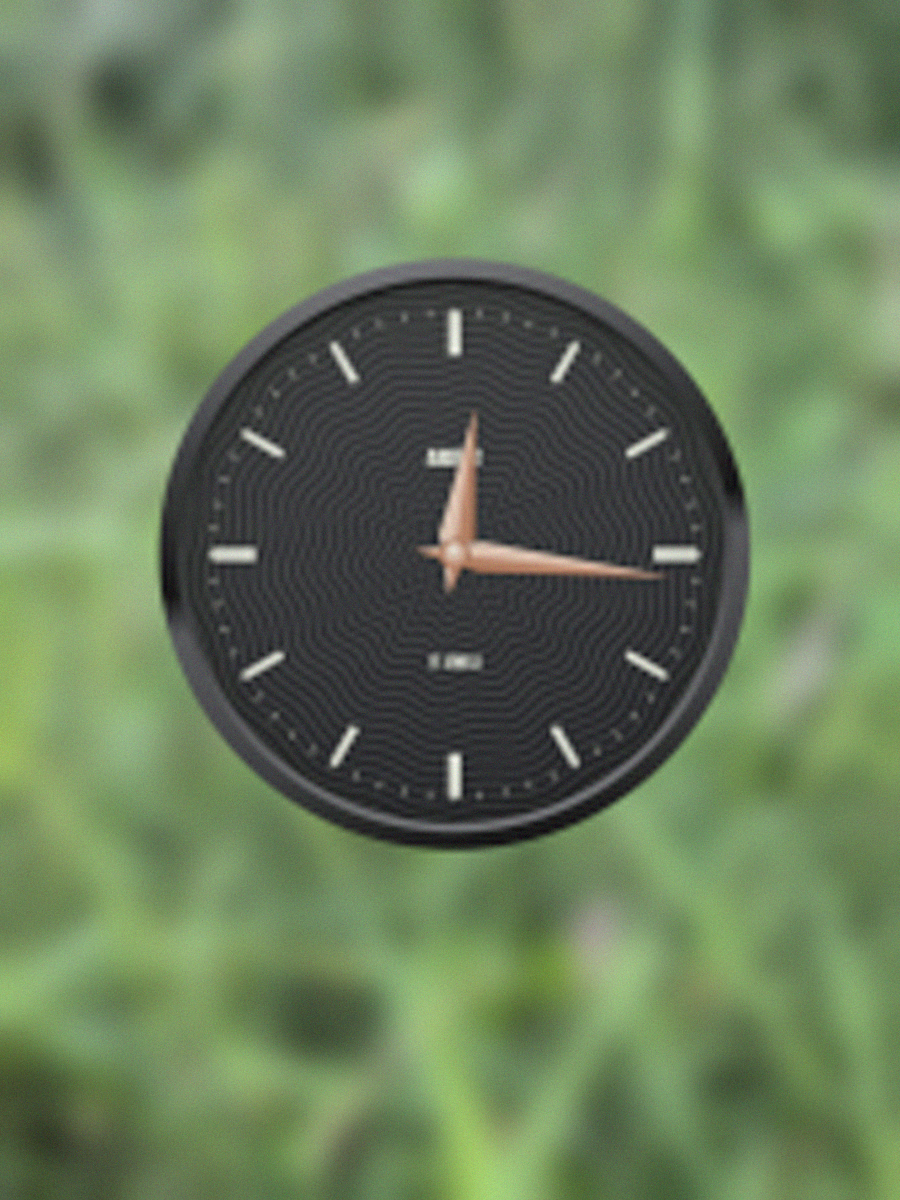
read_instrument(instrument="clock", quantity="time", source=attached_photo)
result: 12:16
